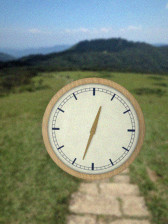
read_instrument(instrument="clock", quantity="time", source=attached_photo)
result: 12:33
